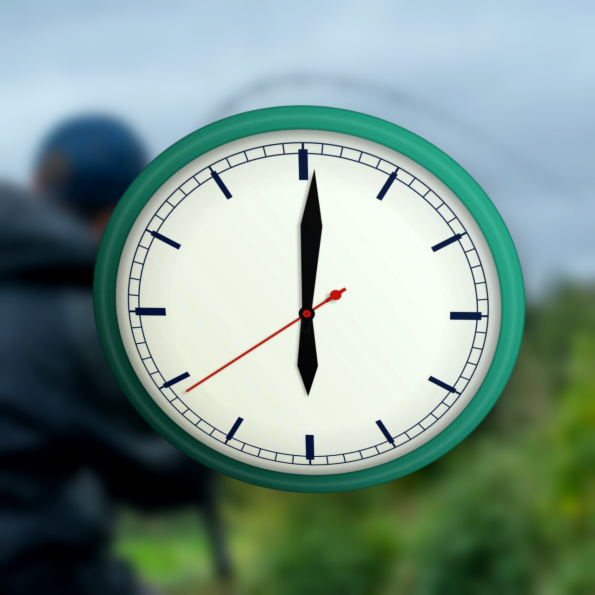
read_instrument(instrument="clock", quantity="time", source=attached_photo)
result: 6:00:39
